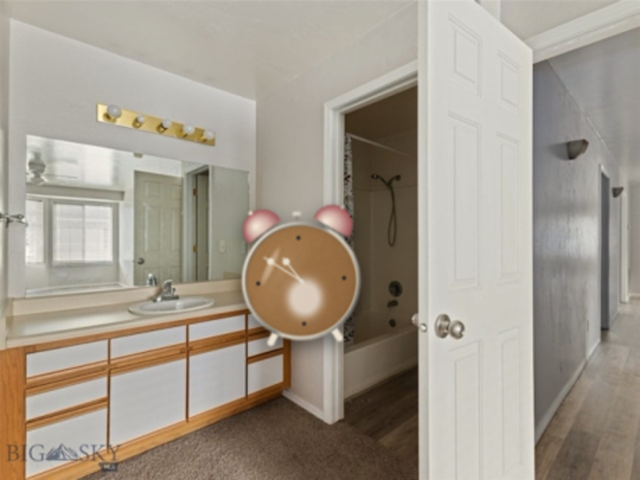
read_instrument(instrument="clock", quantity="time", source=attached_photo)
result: 10:51
